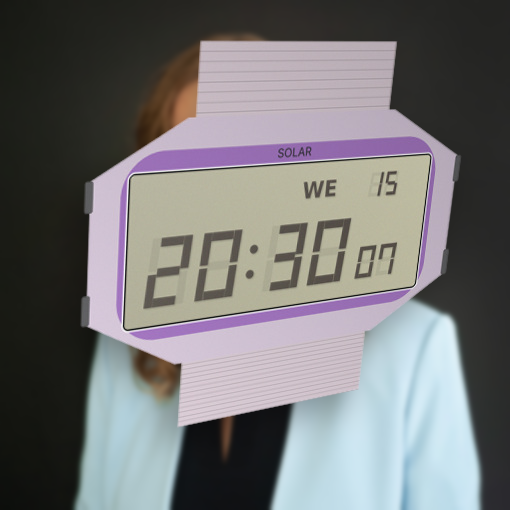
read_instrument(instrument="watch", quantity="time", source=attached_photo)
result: 20:30:07
